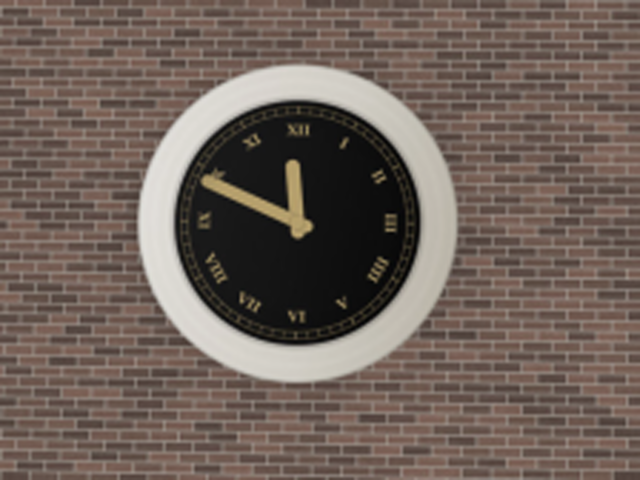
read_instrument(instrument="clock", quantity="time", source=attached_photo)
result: 11:49
